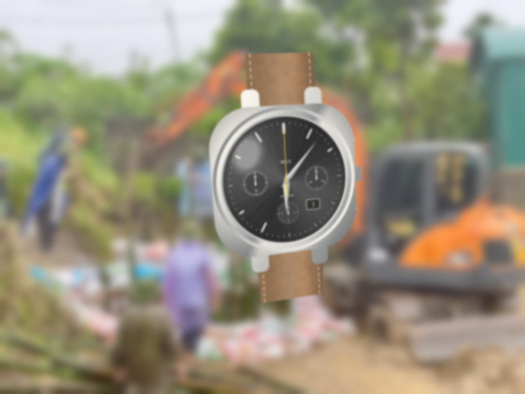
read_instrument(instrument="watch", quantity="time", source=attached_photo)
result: 6:07
